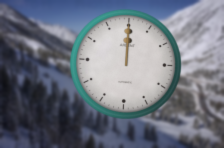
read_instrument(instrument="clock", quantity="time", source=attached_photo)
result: 12:00
